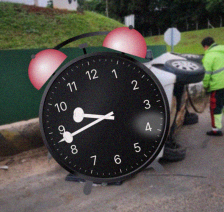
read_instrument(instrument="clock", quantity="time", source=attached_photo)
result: 9:43
